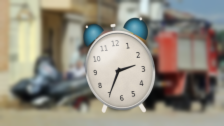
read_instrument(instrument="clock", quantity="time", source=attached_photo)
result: 2:35
